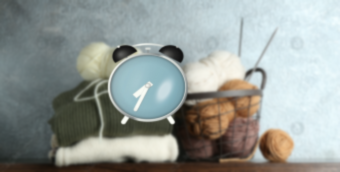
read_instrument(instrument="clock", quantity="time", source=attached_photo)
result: 7:34
